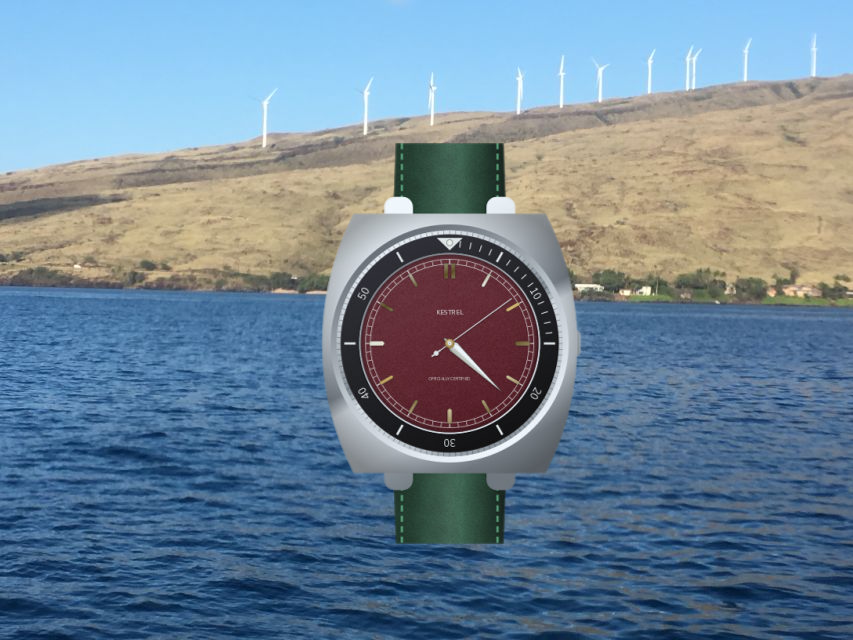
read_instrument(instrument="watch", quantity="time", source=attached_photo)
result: 4:22:09
